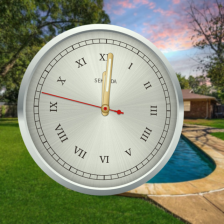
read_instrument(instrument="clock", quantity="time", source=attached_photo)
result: 12:00:47
